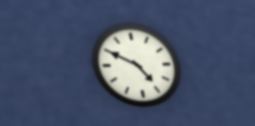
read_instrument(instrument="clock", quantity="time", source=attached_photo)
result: 4:50
